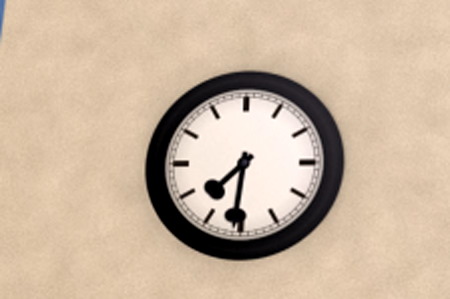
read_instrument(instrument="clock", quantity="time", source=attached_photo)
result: 7:31
